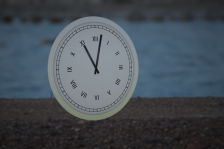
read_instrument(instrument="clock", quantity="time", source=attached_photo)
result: 11:02
